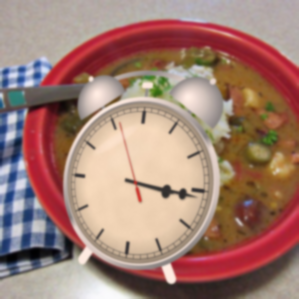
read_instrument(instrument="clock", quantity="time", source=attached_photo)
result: 3:15:56
